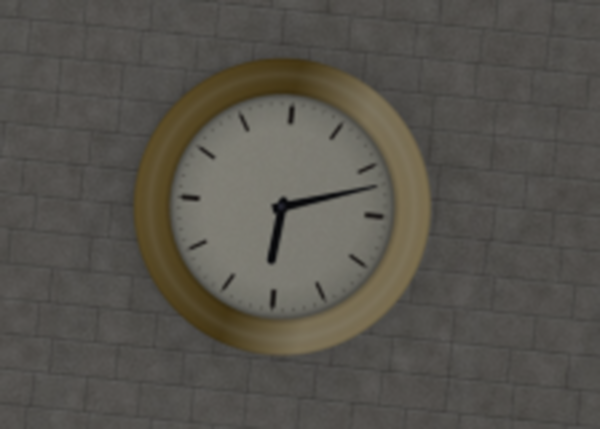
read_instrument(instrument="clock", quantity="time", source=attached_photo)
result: 6:12
